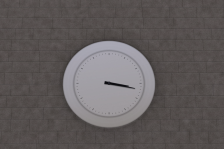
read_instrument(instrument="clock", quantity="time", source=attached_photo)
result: 3:17
